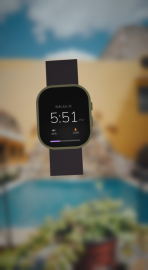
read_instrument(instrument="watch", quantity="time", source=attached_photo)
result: 5:51
